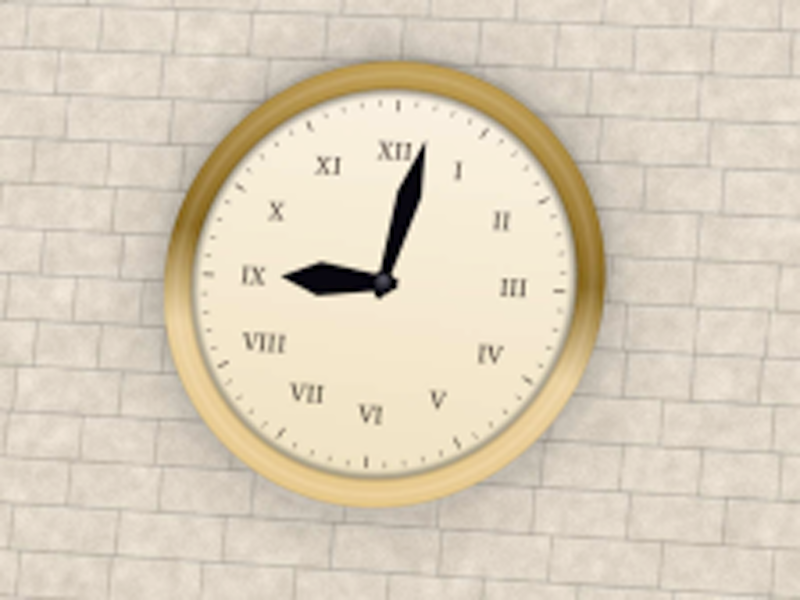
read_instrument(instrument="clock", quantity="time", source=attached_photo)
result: 9:02
